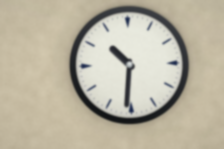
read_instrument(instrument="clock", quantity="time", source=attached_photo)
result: 10:31
